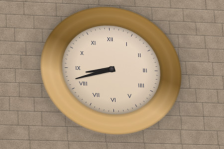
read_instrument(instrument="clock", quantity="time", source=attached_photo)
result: 8:42
